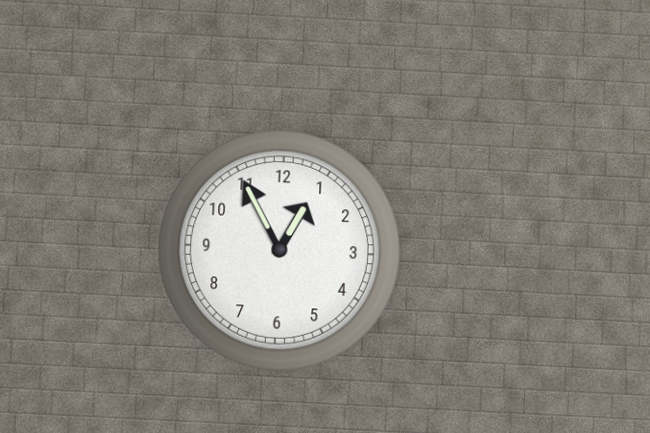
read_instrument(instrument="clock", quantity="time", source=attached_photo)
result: 12:55
